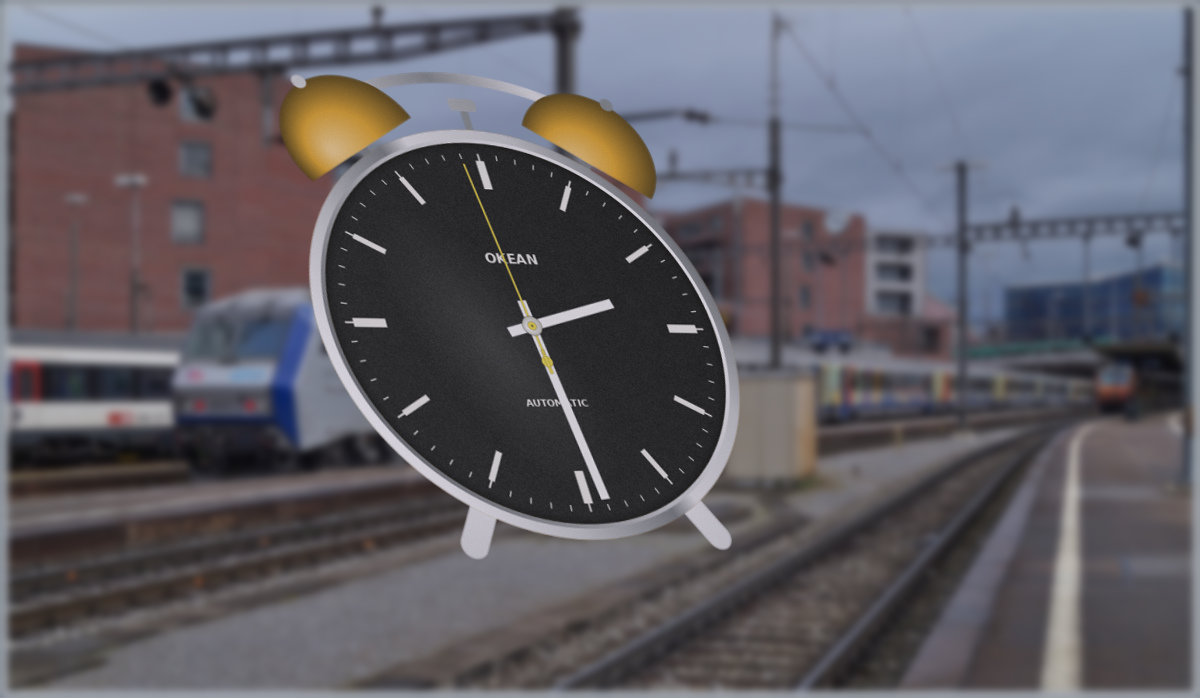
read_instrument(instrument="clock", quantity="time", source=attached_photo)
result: 2:28:59
